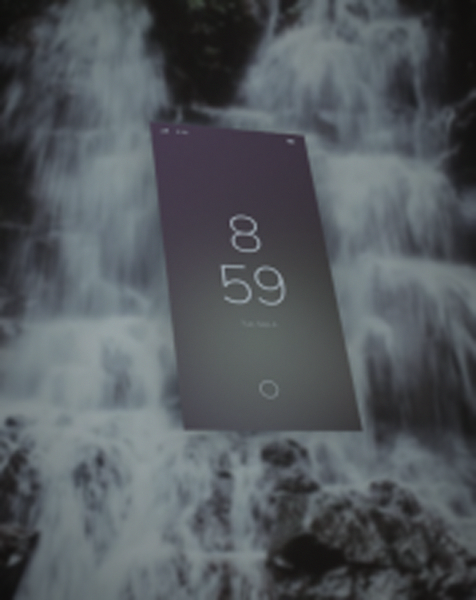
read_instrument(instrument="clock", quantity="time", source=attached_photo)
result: 8:59
